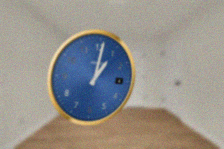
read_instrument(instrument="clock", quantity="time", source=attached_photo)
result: 1:01
